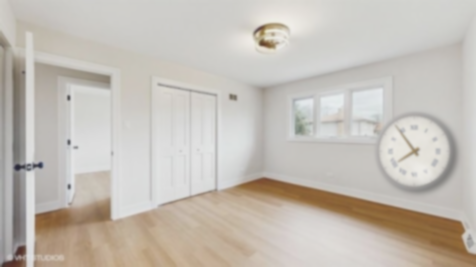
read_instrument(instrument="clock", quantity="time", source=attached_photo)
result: 7:54
